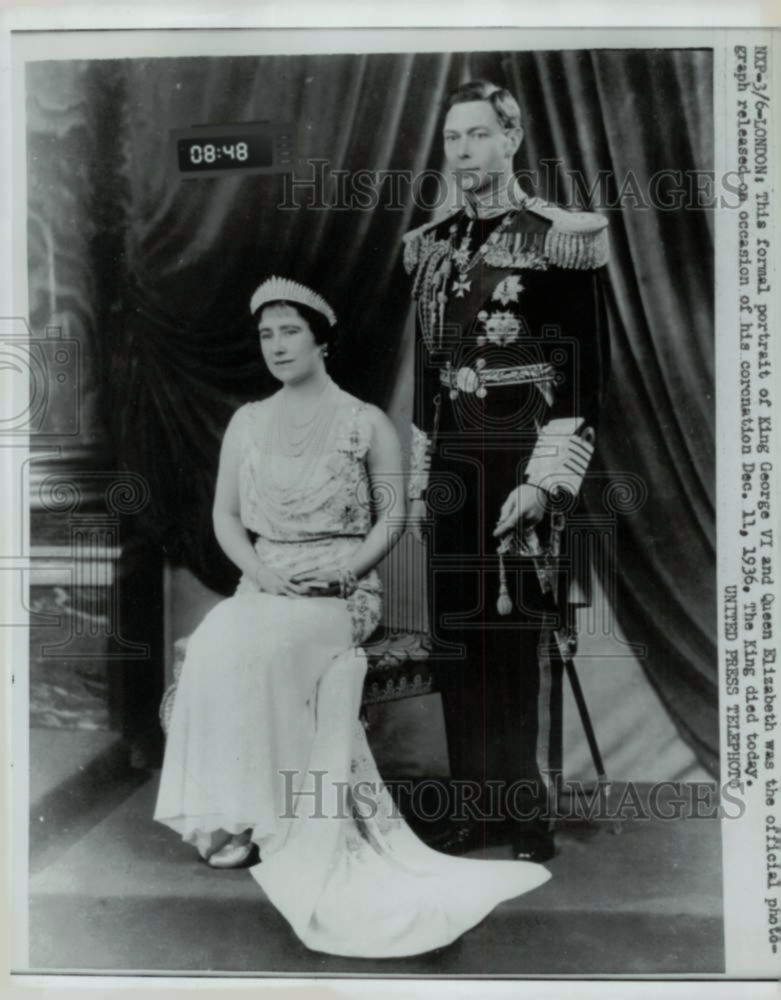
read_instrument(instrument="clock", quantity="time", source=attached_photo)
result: 8:48
